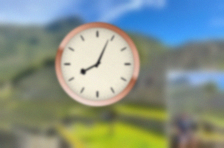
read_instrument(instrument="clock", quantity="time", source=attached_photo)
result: 8:04
